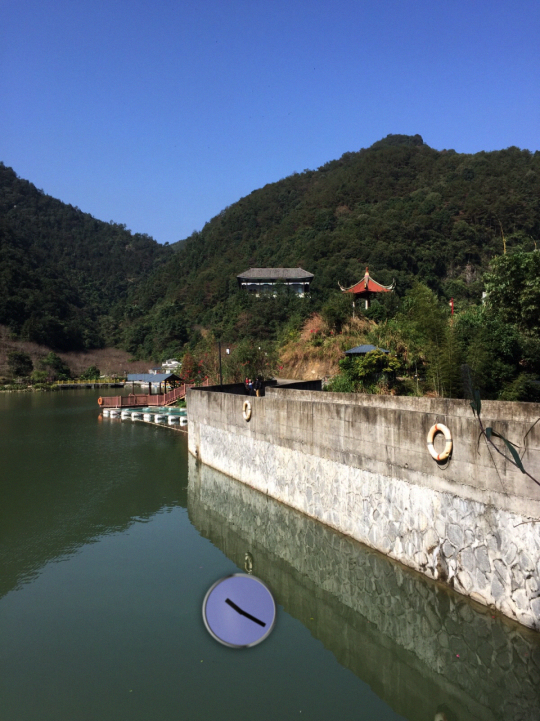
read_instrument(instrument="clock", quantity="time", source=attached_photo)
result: 10:20
